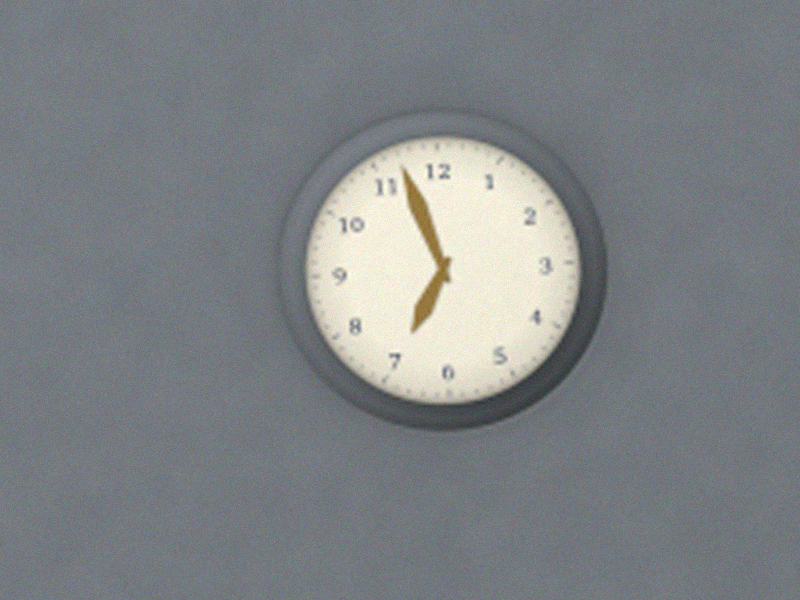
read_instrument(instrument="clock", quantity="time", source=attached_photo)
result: 6:57
